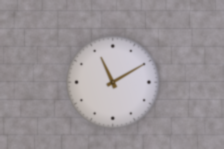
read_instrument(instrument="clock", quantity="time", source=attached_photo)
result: 11:10
